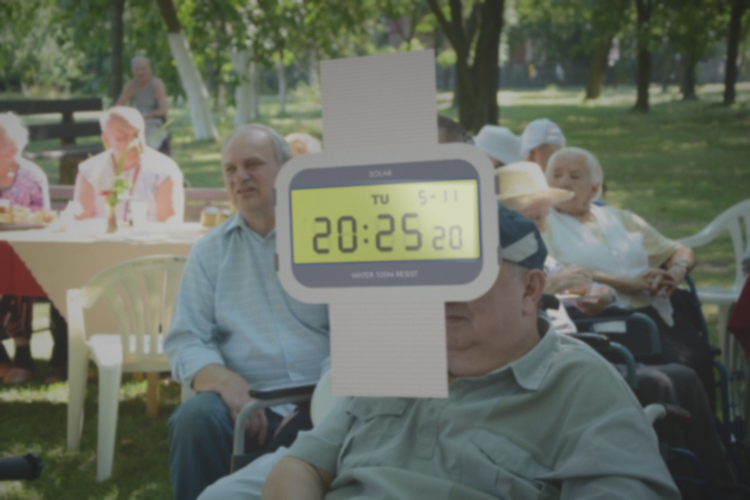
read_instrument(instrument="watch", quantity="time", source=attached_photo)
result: 20:25:20
